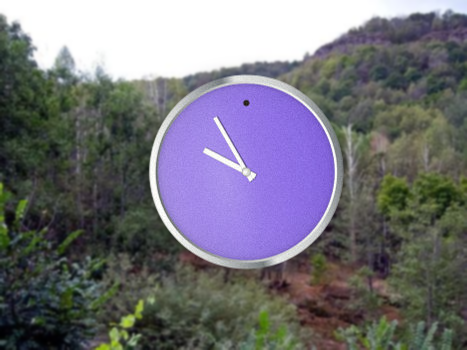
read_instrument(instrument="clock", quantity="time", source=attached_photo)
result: 9:55
